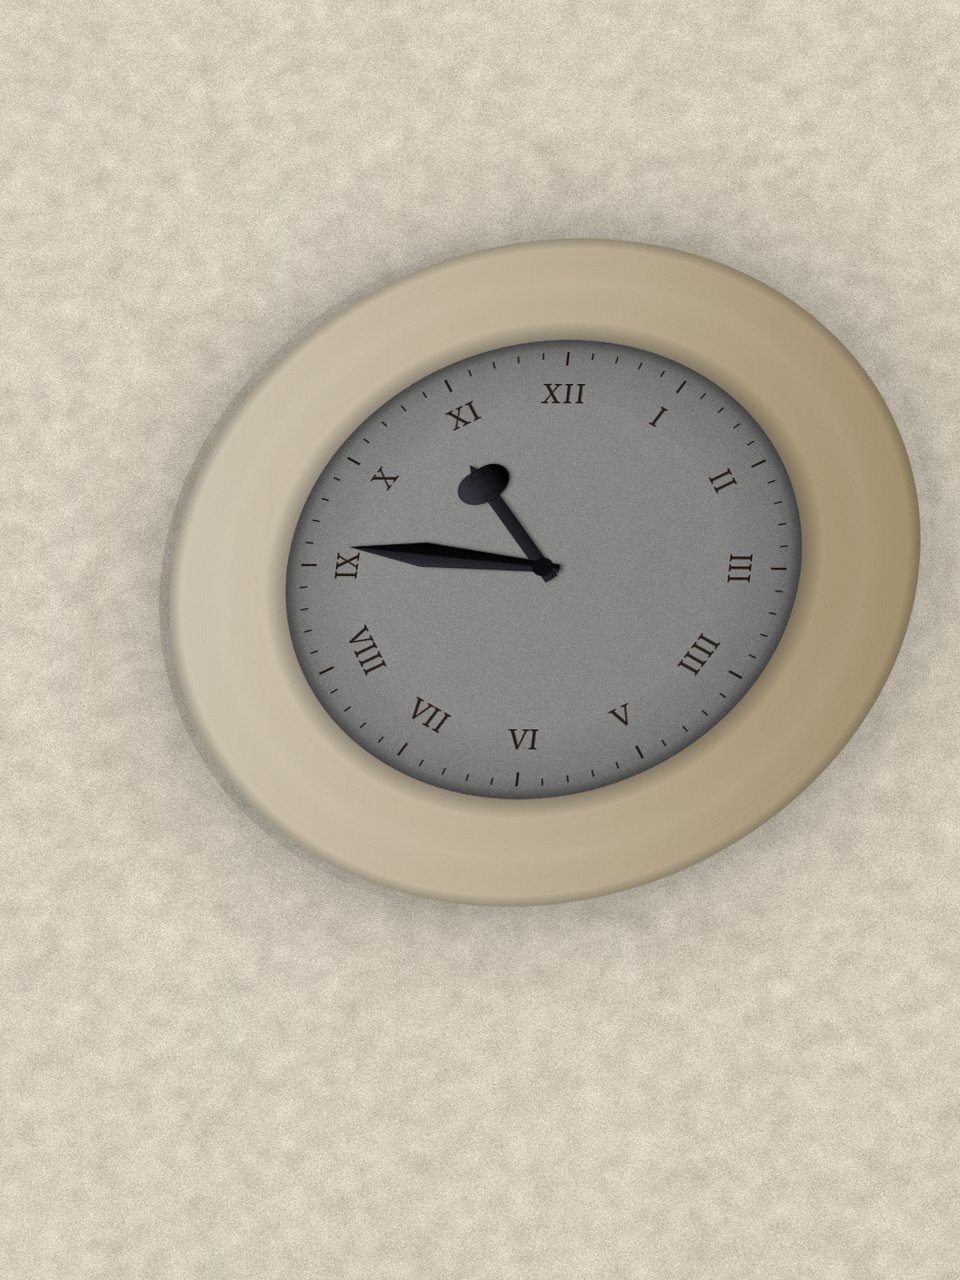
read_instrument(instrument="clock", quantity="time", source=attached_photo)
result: 10:46
